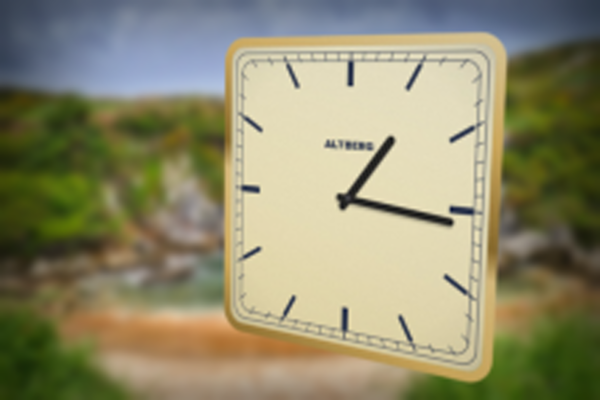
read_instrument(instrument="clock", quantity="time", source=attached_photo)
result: 1:16
